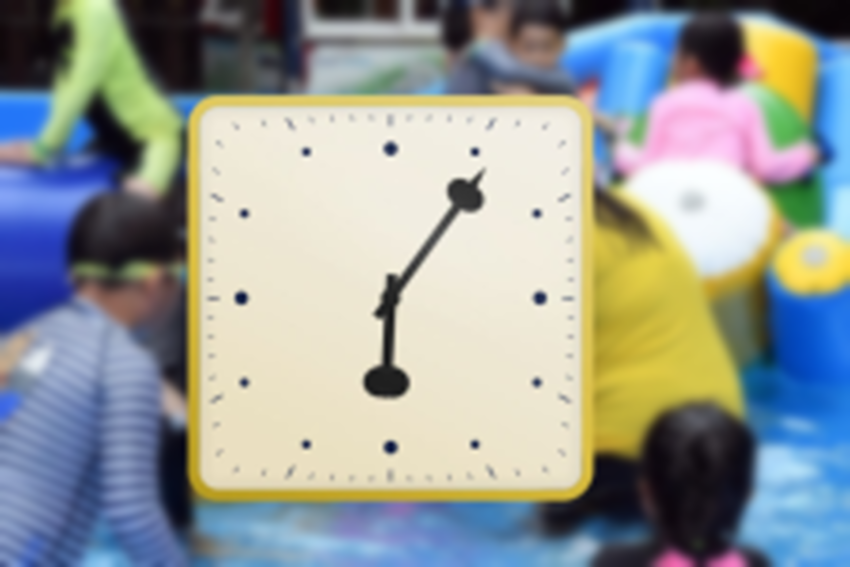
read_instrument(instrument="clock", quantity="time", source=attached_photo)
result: 6:06
